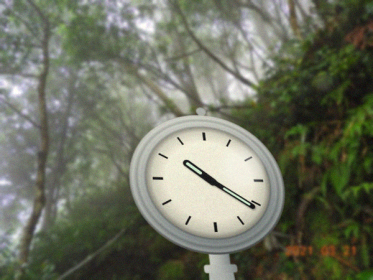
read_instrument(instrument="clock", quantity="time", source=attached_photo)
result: 10:21
